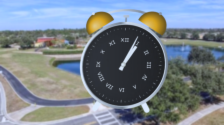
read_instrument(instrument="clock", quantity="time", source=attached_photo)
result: 1:04
